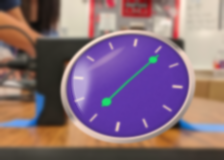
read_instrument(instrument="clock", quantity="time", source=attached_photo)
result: 7:06
